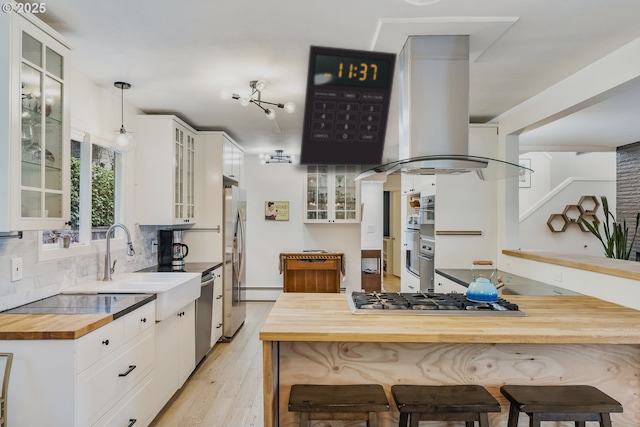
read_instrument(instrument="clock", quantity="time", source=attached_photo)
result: 11:37
